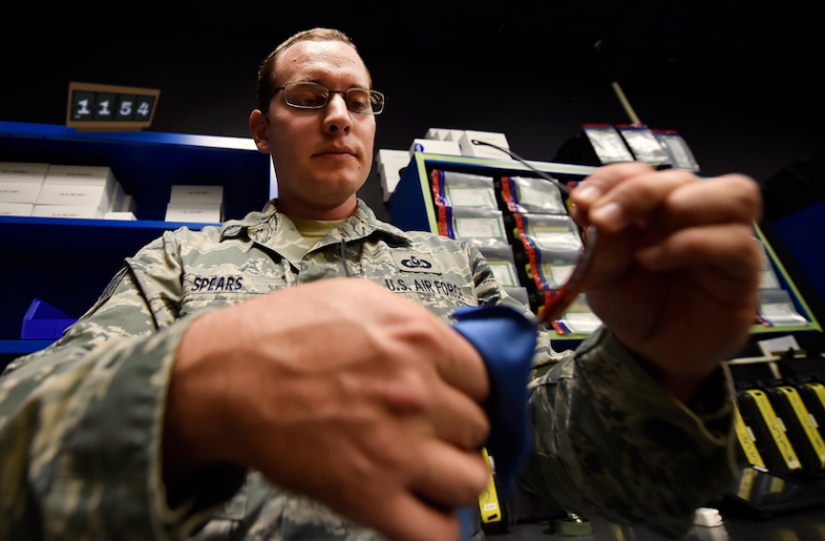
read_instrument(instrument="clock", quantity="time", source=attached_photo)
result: 11:54
